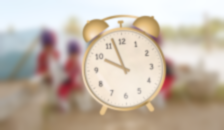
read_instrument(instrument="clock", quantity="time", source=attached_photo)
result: 9:57
